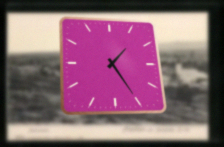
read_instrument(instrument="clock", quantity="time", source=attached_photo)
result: 1:25
